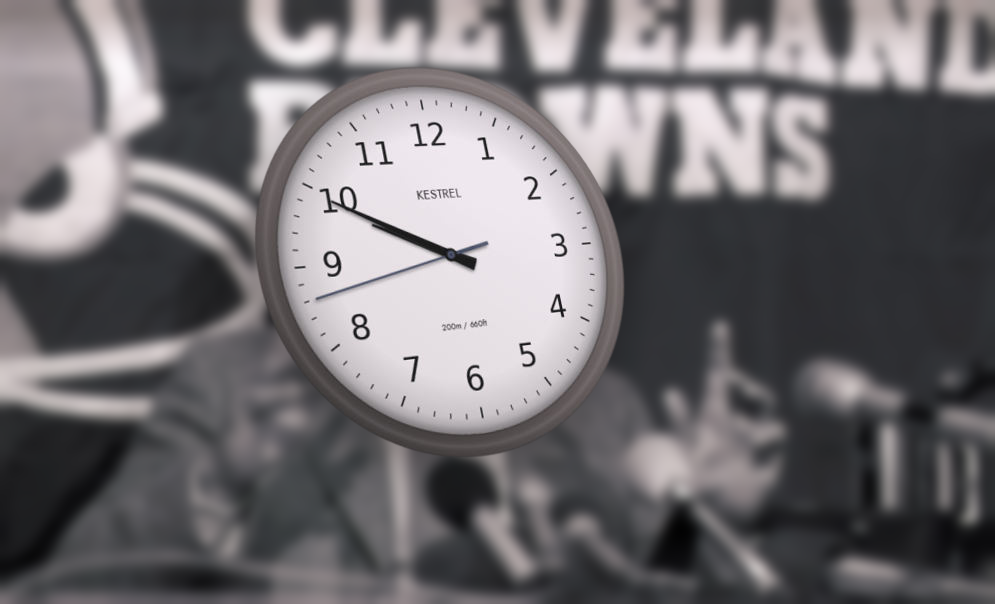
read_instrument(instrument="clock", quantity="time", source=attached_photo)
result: 9:49:43
